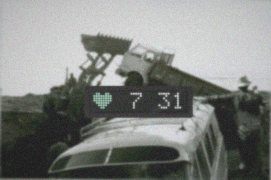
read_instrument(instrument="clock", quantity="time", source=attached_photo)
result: 7:31
